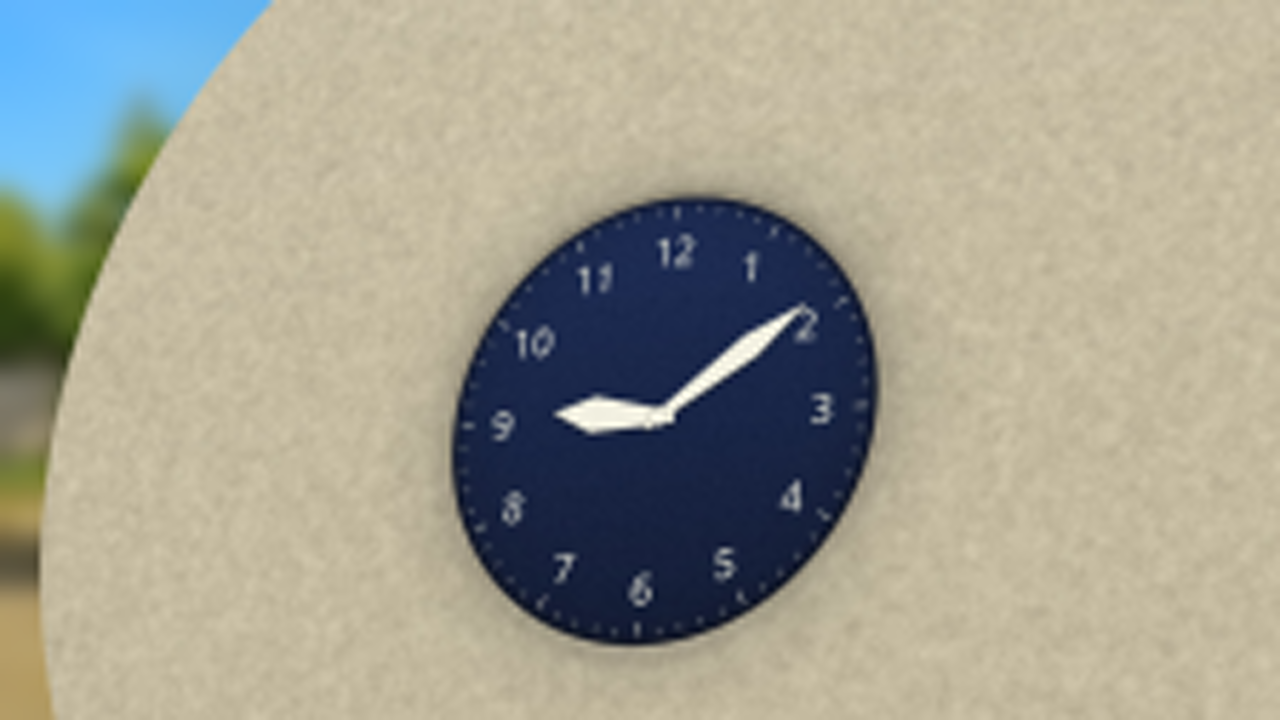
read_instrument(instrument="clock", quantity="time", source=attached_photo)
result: 9:09
